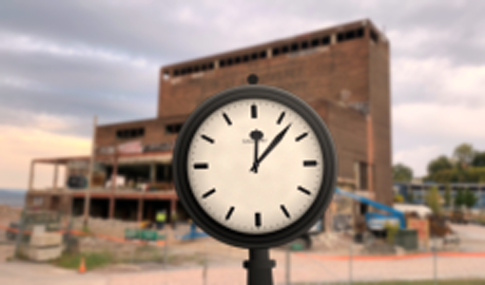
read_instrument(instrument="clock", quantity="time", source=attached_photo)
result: 12:07
